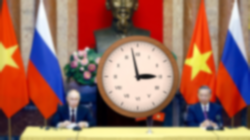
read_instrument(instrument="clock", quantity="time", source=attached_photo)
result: 2:58
